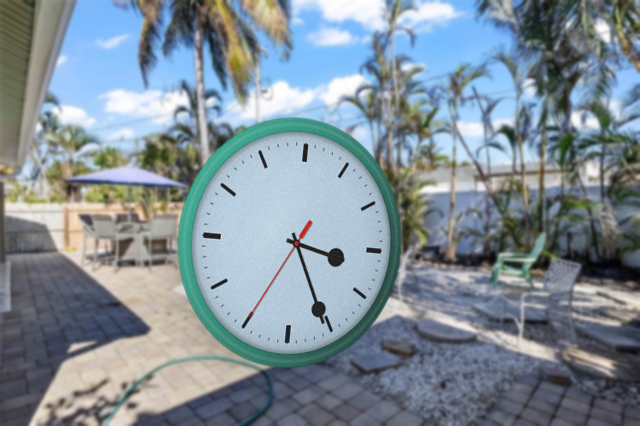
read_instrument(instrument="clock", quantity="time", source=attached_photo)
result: 3:25:35
